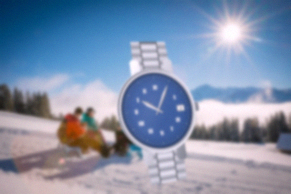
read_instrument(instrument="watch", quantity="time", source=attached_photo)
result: 10:05
